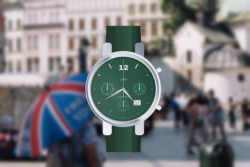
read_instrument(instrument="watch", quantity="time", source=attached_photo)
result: 4:40
